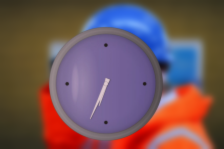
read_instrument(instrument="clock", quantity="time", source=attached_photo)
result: 6:34
